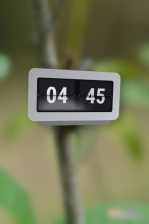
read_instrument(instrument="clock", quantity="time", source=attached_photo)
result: 4:45
